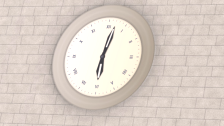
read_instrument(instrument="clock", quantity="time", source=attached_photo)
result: 6:02
